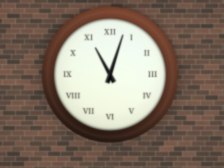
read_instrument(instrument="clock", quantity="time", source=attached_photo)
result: 11:03
